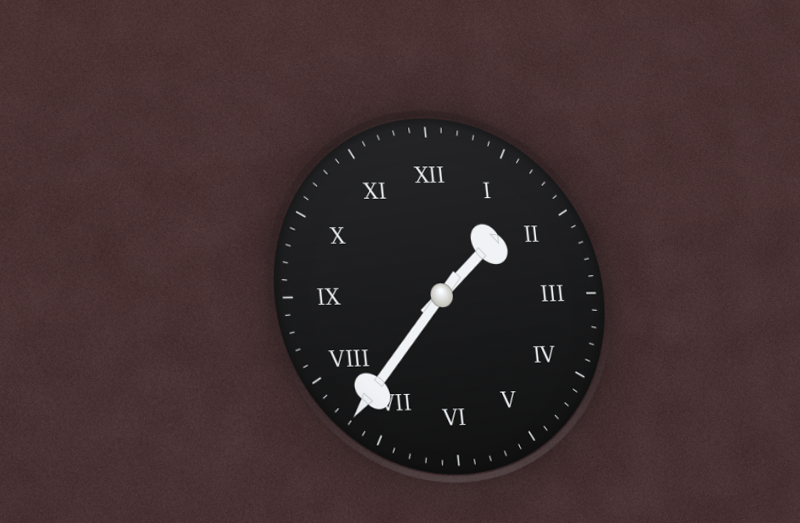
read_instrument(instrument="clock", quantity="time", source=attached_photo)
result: 1:37
